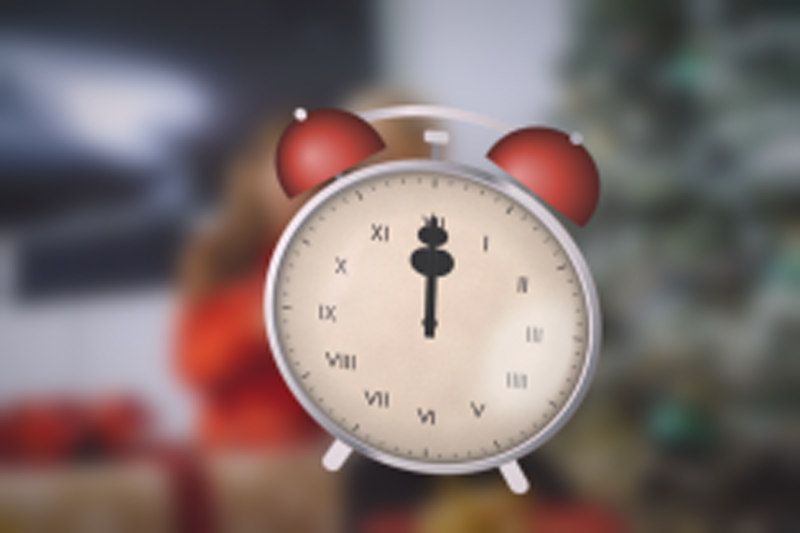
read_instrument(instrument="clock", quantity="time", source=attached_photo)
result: 12:00
